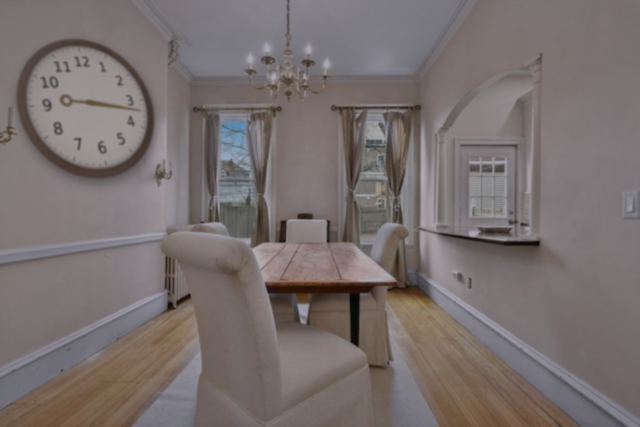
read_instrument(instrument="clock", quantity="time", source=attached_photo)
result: 9:17
